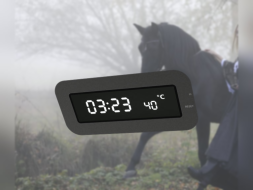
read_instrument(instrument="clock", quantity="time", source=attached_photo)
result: 3:23
